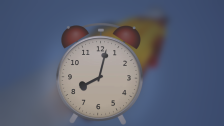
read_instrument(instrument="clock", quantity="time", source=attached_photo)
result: 8:02
